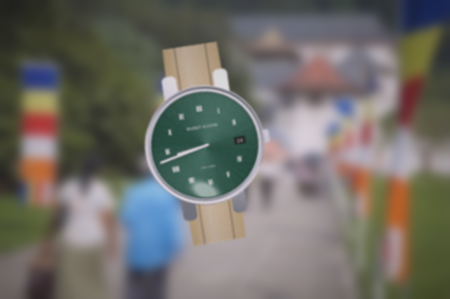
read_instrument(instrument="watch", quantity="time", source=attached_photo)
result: 8:43
